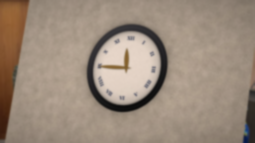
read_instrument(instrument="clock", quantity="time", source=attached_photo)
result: 11:45
